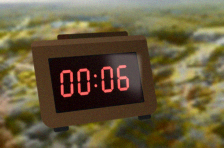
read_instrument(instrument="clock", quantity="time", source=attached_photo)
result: 0:06
